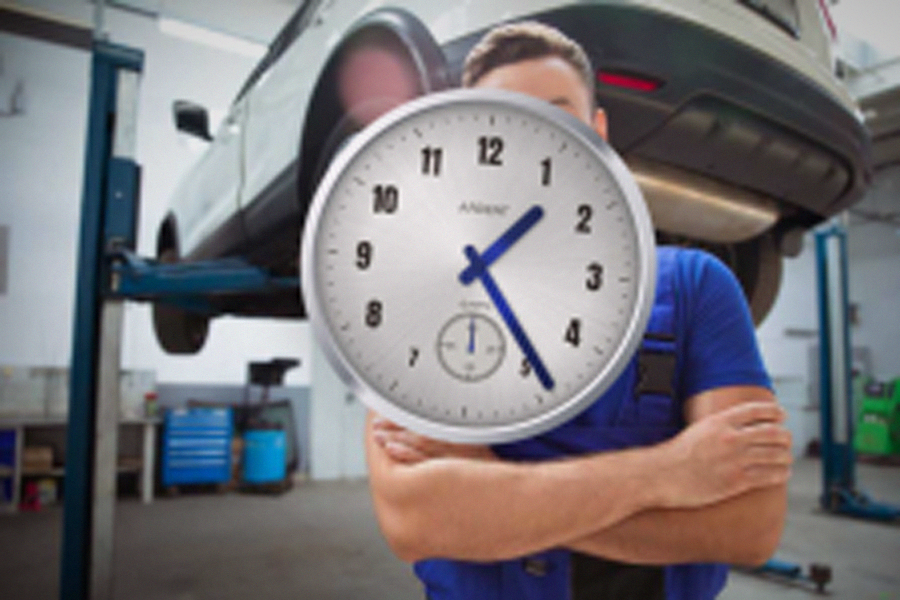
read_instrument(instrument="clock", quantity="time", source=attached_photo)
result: 1:24
